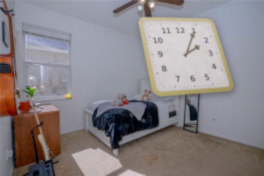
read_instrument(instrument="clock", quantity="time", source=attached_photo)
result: 2:05
